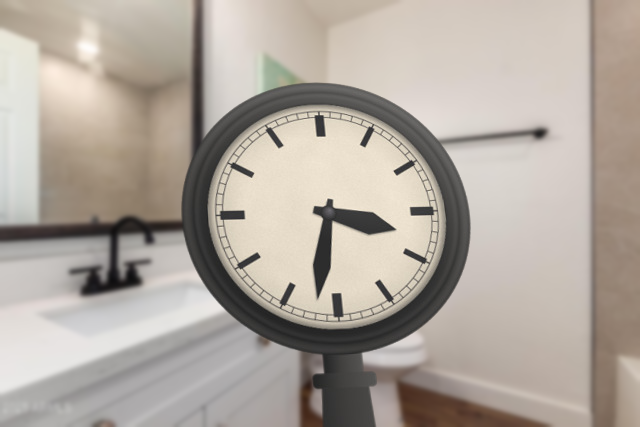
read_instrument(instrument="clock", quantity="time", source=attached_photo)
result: 3:32
